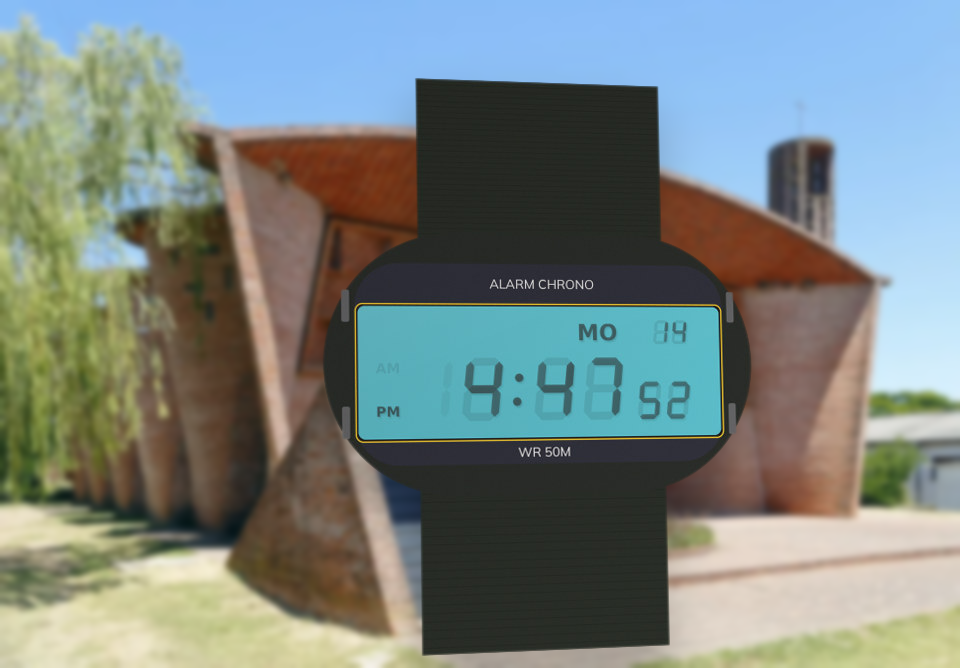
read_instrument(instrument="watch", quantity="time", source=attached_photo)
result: 4:47:52
